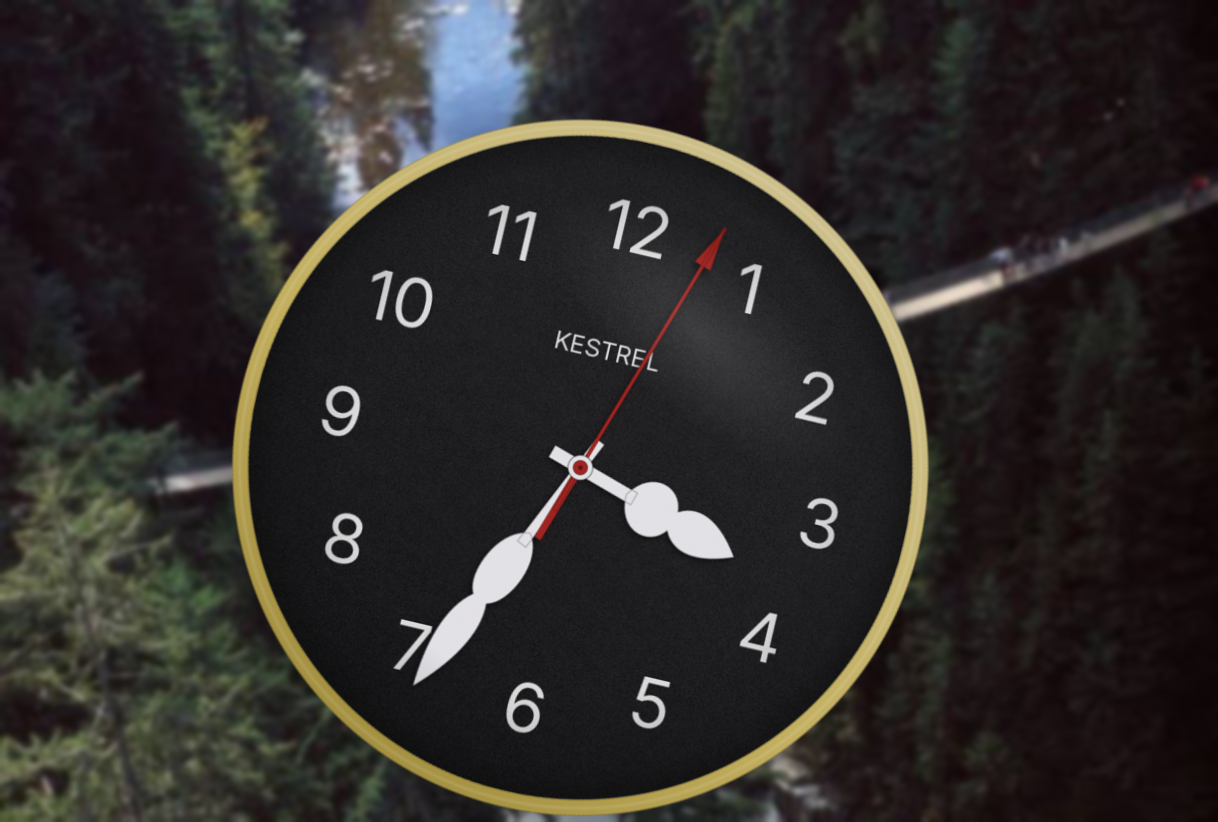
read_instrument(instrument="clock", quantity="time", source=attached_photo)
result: 3:34:03
